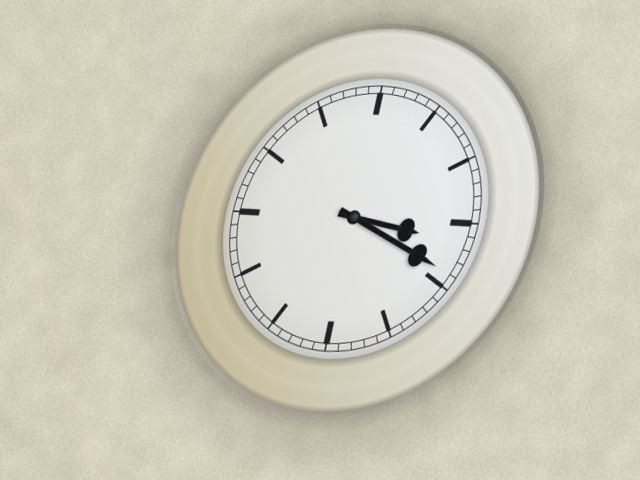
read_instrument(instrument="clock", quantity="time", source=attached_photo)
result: 3:19
